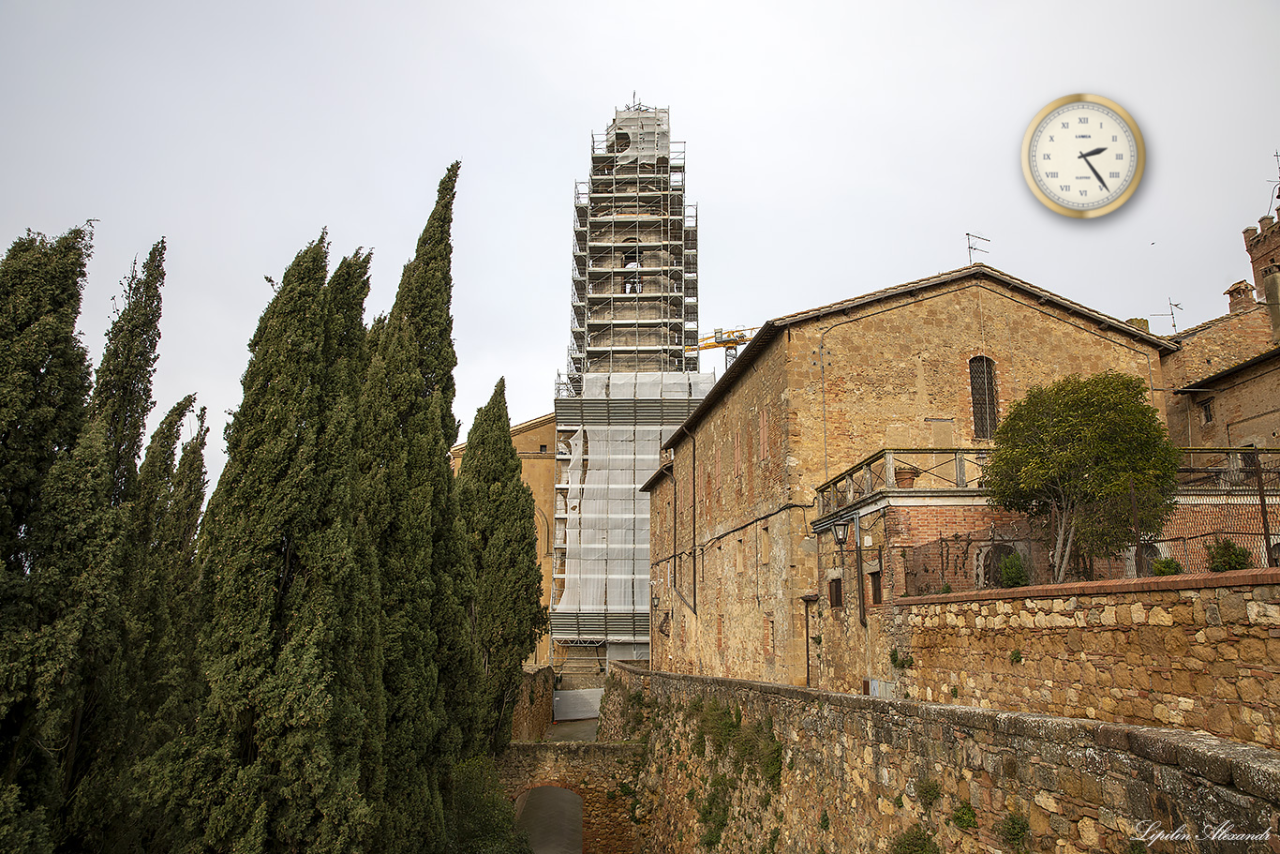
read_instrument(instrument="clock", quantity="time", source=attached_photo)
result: 2:24
